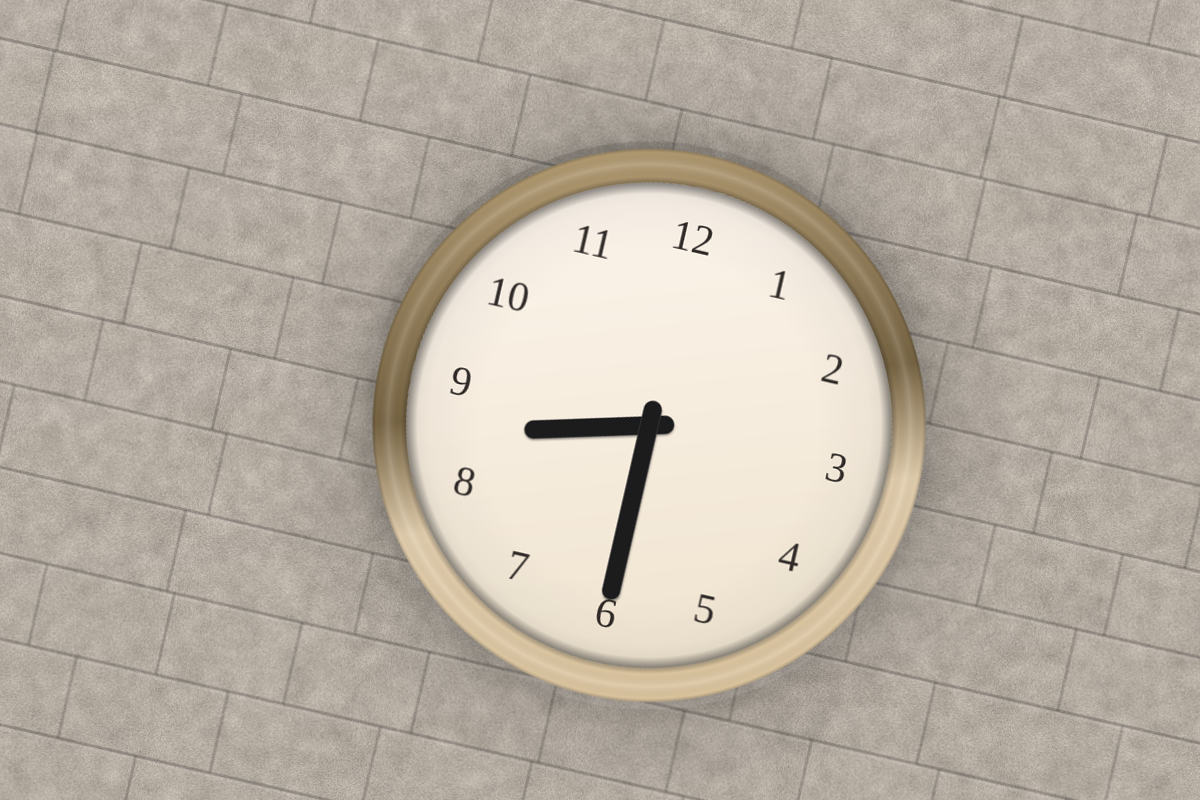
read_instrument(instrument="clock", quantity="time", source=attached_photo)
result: 8:30
